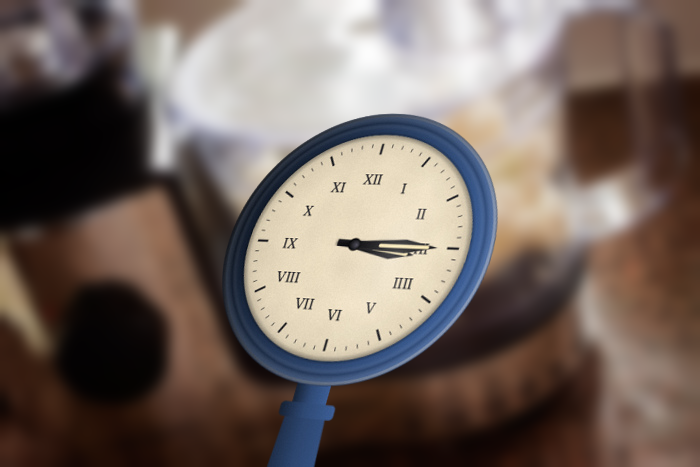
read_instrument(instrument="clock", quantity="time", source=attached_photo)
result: 3:15
